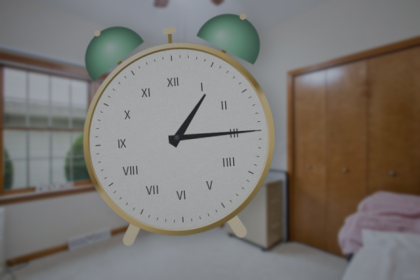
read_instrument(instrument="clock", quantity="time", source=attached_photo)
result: 1:15
